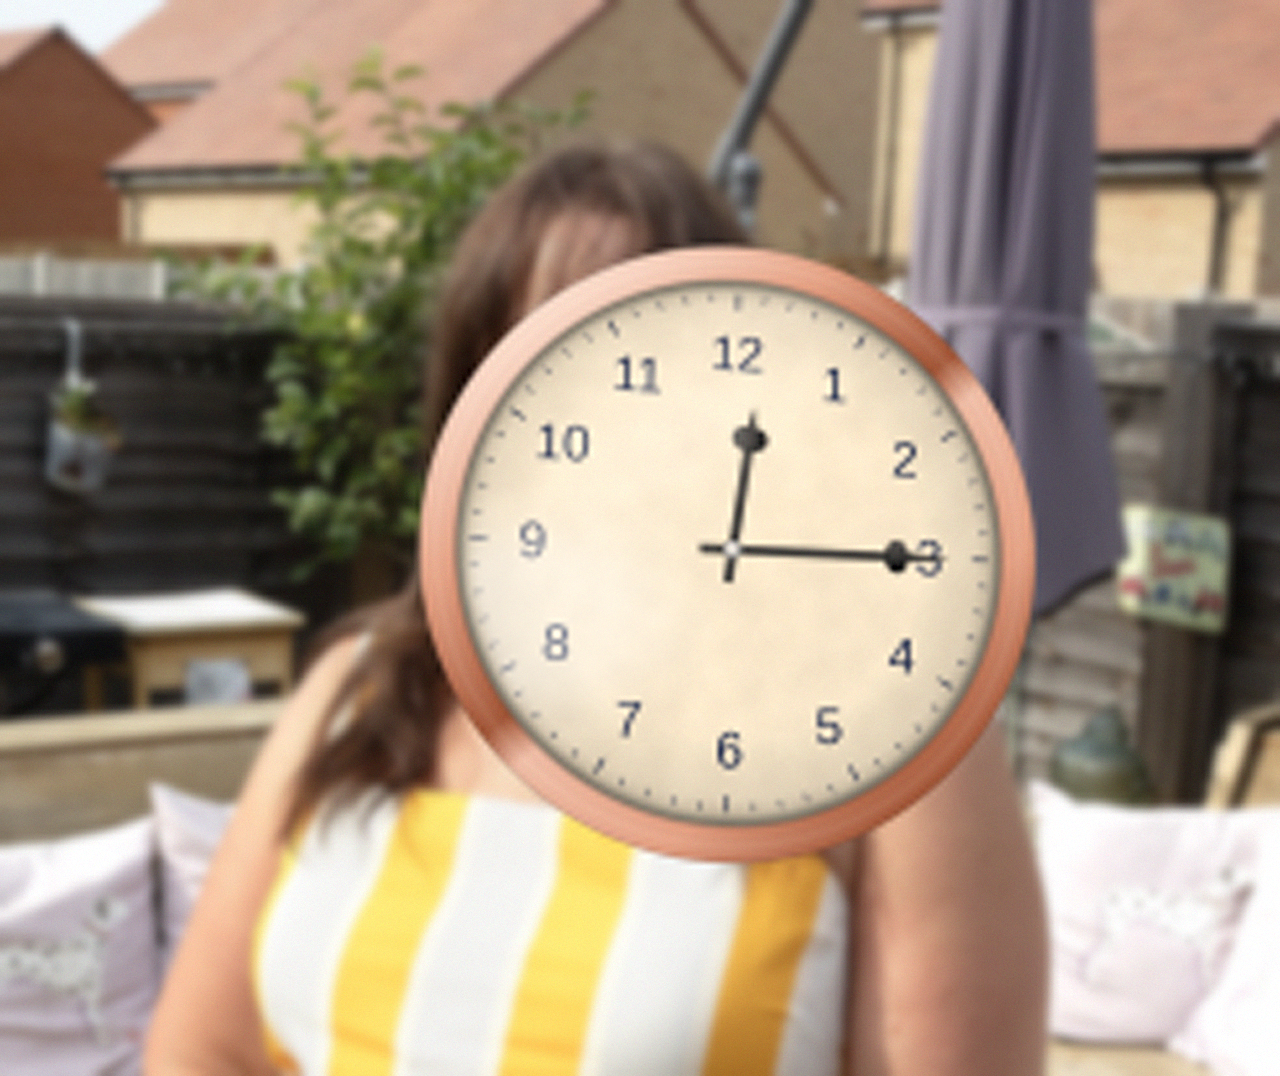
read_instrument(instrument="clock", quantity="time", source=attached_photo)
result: 12:15
